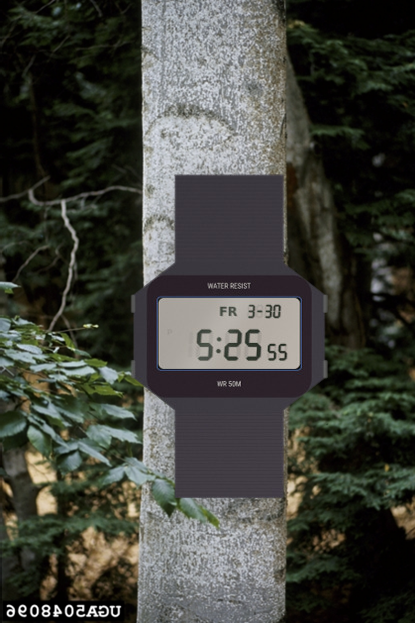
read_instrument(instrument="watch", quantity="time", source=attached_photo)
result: 5:25:55
